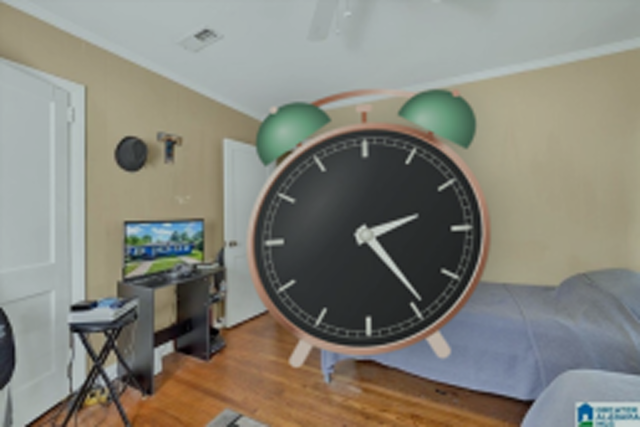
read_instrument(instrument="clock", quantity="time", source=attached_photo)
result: 2:24
